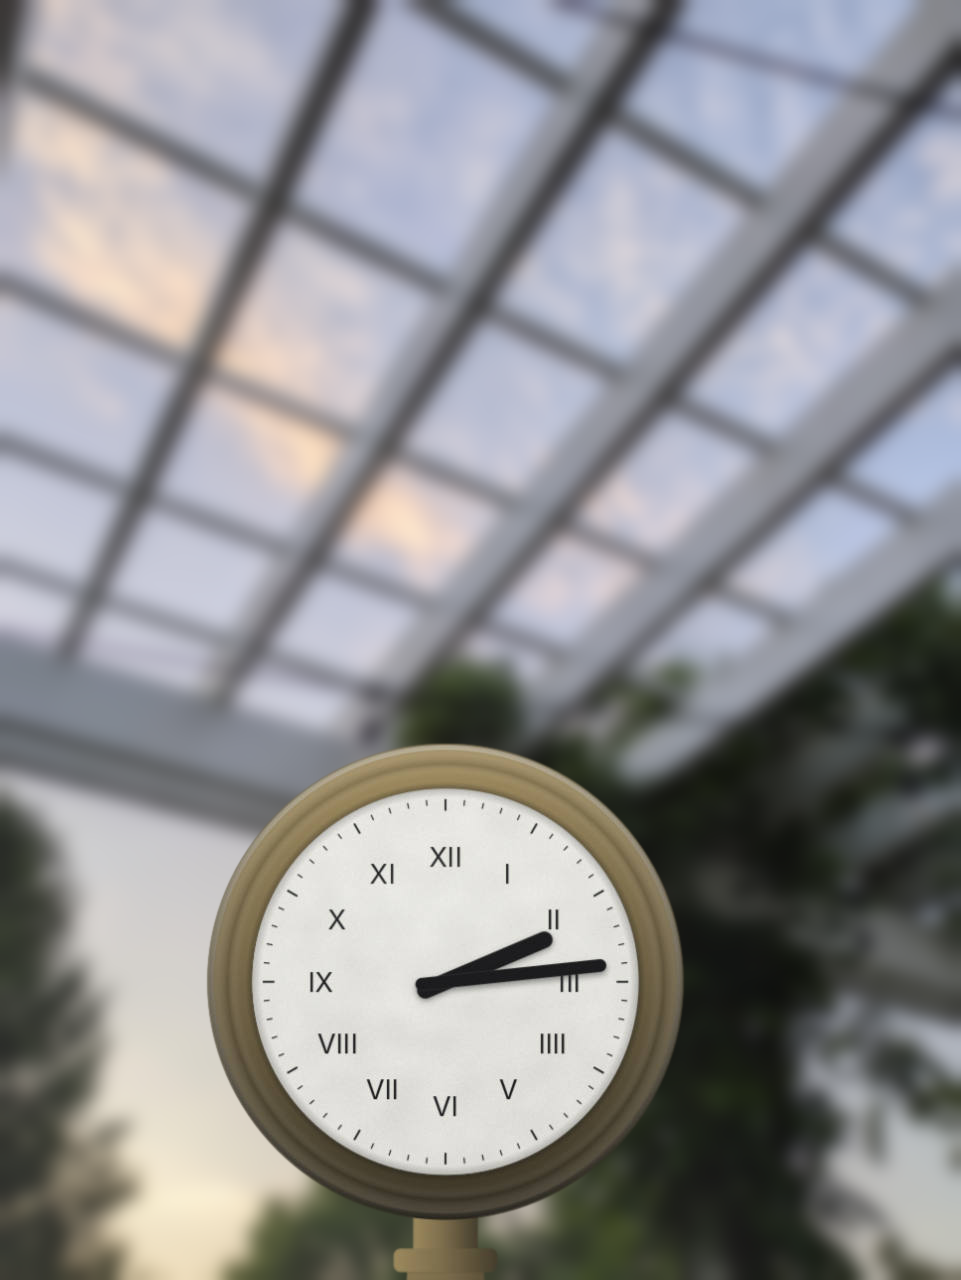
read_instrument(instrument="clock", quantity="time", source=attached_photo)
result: 2:14
